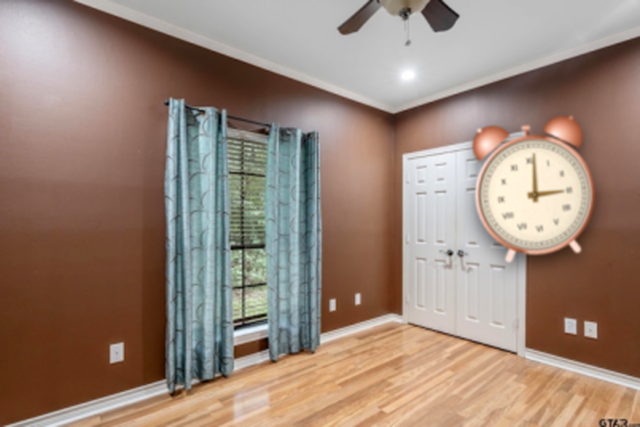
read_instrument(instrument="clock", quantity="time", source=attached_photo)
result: 3:01
